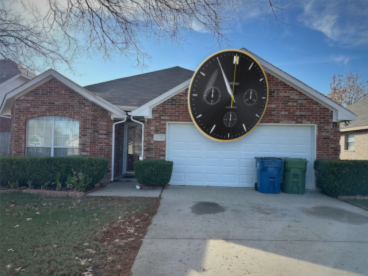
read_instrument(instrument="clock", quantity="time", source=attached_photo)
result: 10:55
